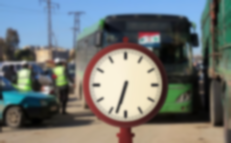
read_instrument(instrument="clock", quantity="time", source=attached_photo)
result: 6:33
